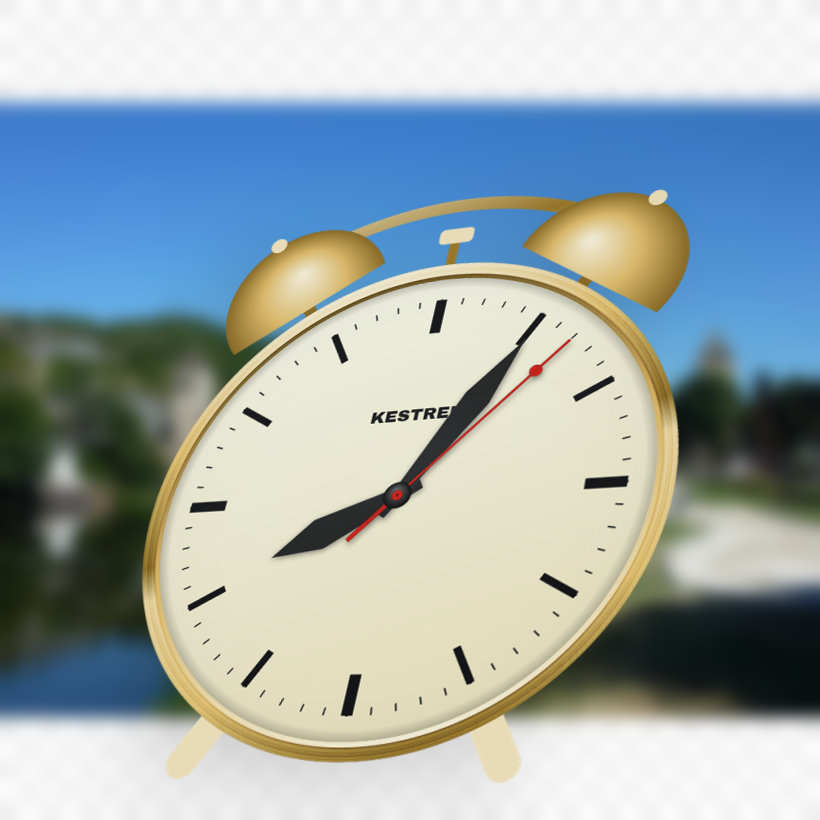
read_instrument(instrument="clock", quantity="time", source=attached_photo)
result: 8:05:07
